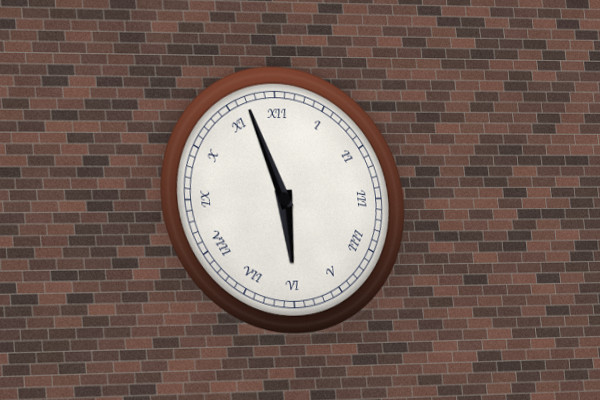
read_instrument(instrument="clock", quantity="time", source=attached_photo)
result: 5:57
